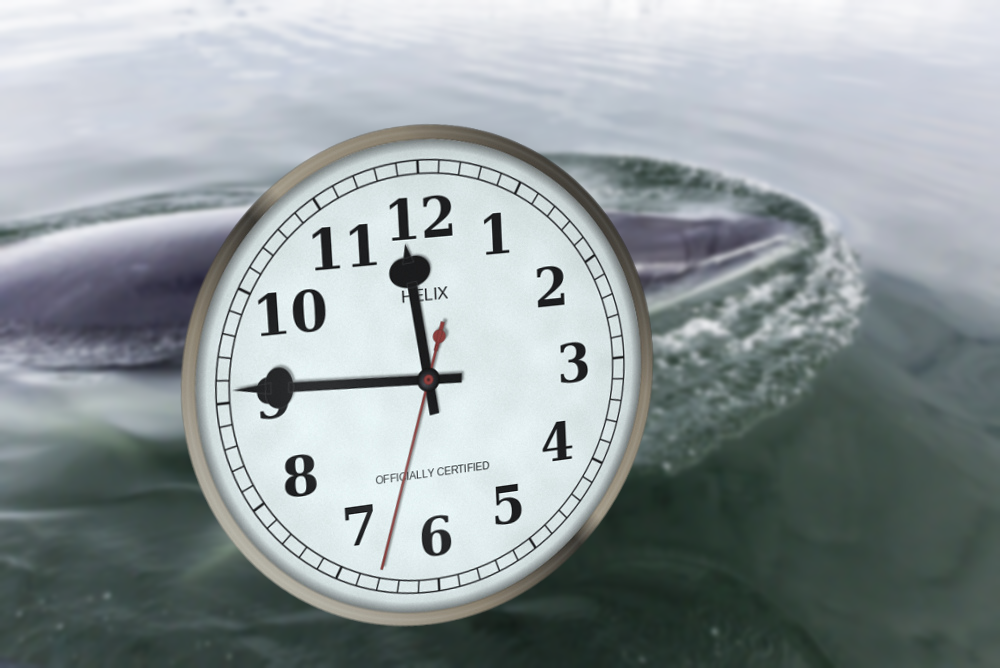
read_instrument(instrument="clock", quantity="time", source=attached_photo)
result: 11:45:33
